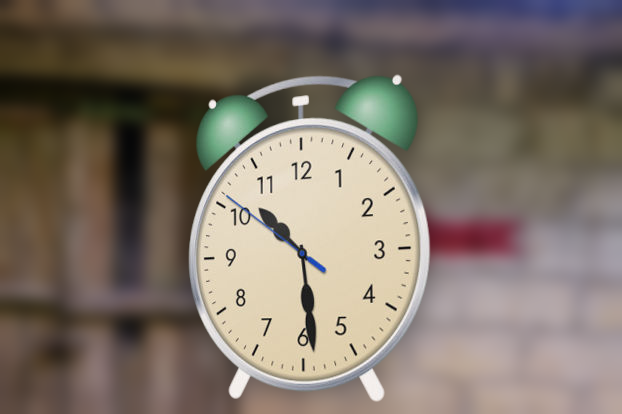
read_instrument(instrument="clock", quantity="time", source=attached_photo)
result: 10:28:51
